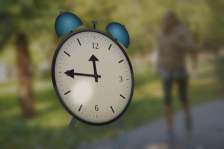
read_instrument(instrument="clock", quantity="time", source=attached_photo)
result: 11:45
